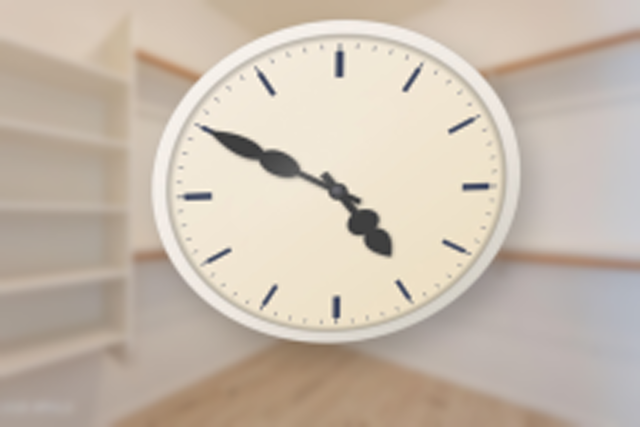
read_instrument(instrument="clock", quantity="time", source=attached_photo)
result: 4:50
